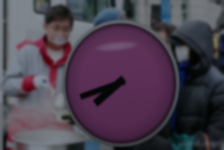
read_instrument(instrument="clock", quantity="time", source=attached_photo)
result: 7:42
